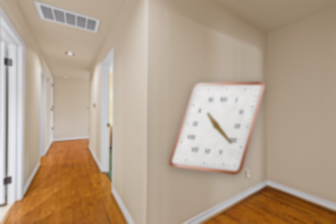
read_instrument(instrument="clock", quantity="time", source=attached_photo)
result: 10:21
